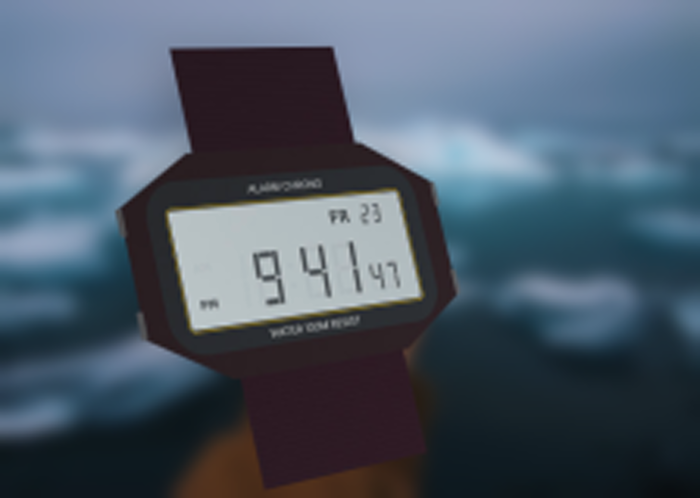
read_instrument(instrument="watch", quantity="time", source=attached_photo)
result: 9:41:47
